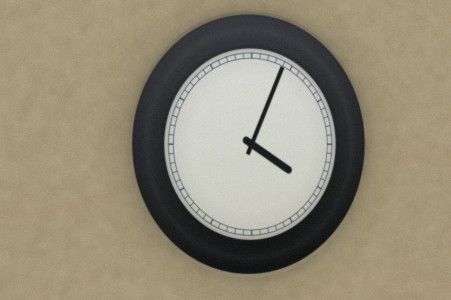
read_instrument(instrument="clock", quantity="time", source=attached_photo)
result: 4:04
